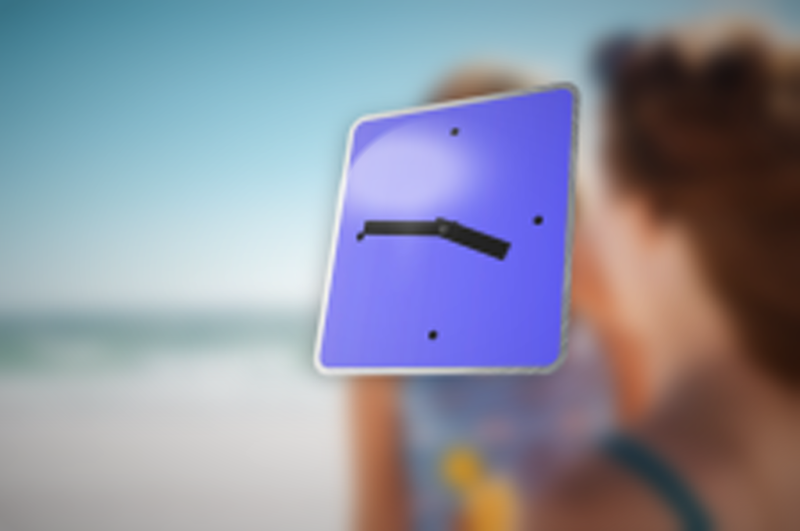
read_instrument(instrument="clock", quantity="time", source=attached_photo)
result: 3:46
